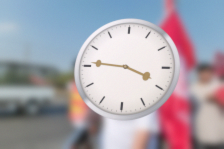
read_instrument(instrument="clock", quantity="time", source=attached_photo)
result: 3:46
